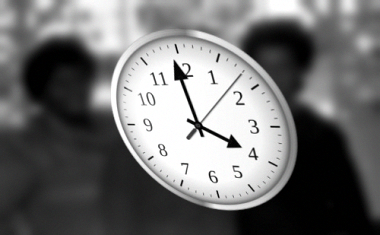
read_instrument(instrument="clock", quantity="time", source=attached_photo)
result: 3:59:08
